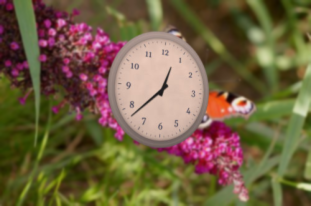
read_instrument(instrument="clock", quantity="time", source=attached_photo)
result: 12:38
